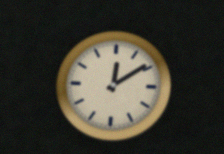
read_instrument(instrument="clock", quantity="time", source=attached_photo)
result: 12:09
